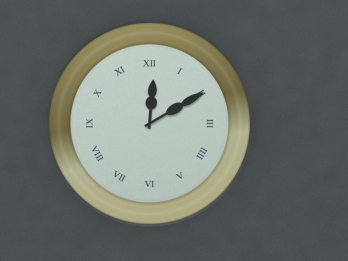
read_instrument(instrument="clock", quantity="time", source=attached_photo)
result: 12:10
